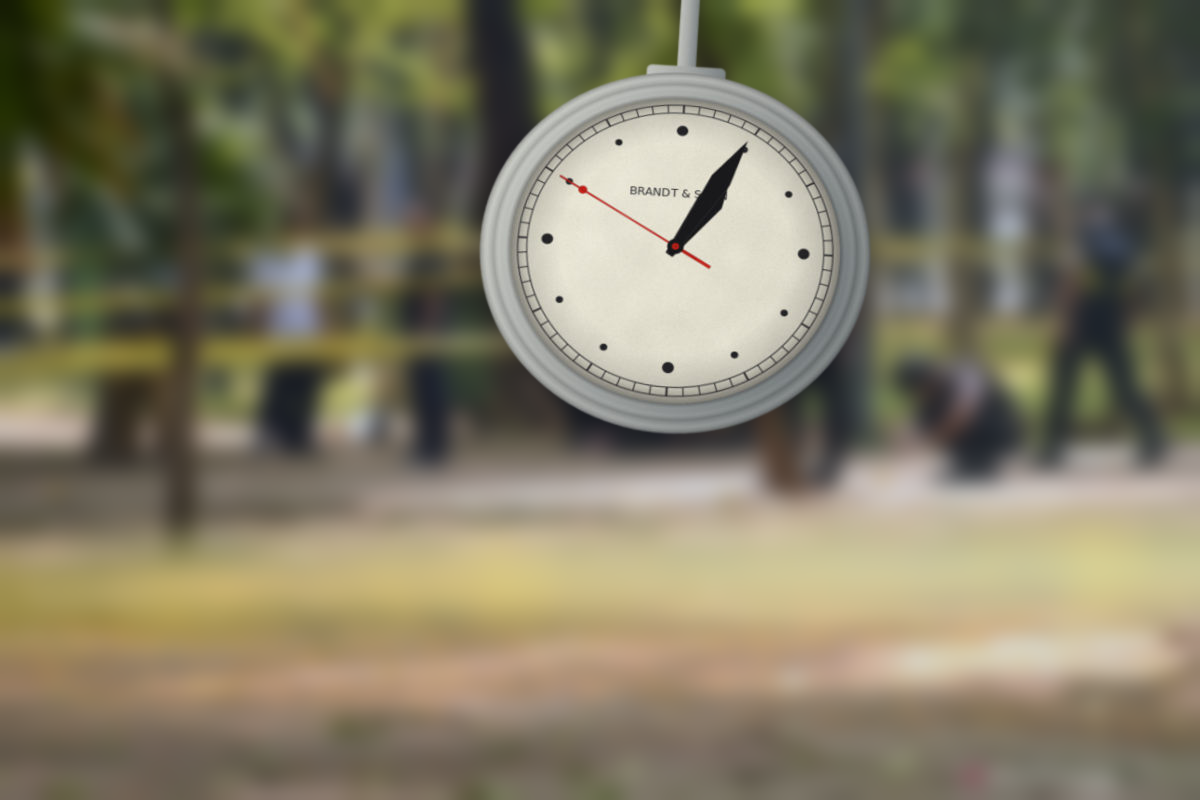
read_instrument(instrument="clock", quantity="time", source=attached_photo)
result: 1:04:50
